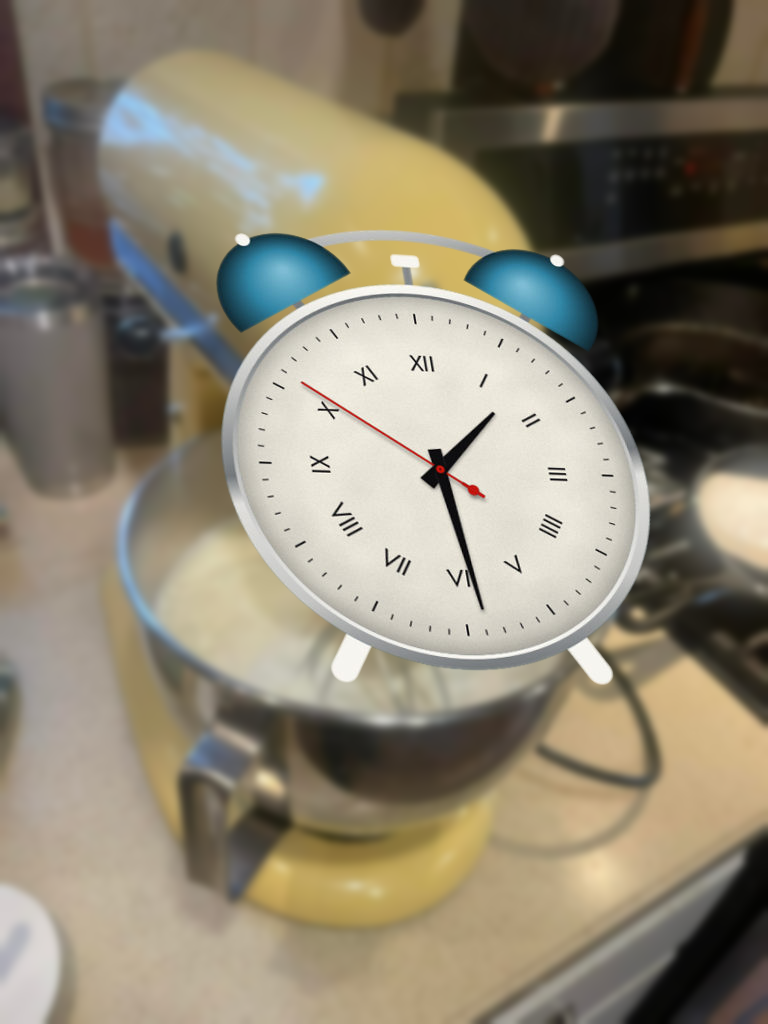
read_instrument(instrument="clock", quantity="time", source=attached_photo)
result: 1:28:51
